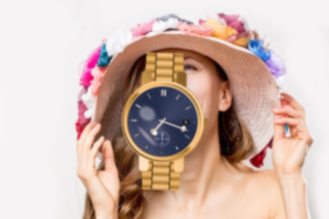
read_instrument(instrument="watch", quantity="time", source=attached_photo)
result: 7:18
